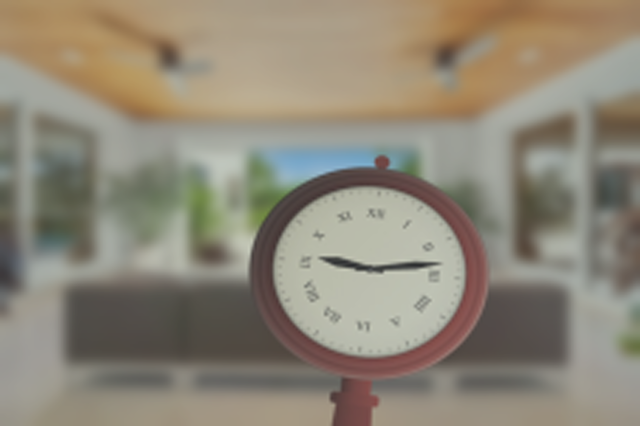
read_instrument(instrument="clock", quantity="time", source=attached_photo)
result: 9:13
